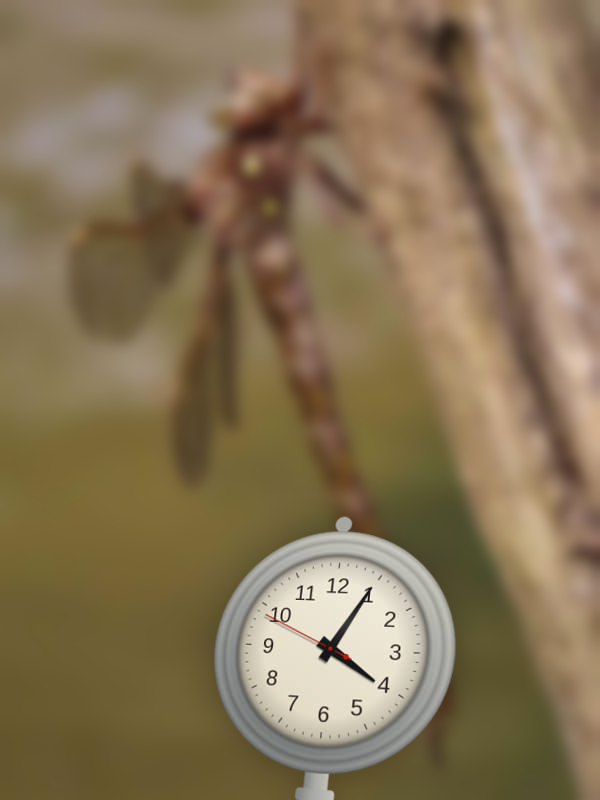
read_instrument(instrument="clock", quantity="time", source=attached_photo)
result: 4:04:49
